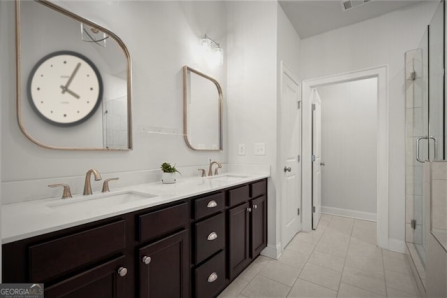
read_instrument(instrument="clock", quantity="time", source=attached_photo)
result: 4:05
